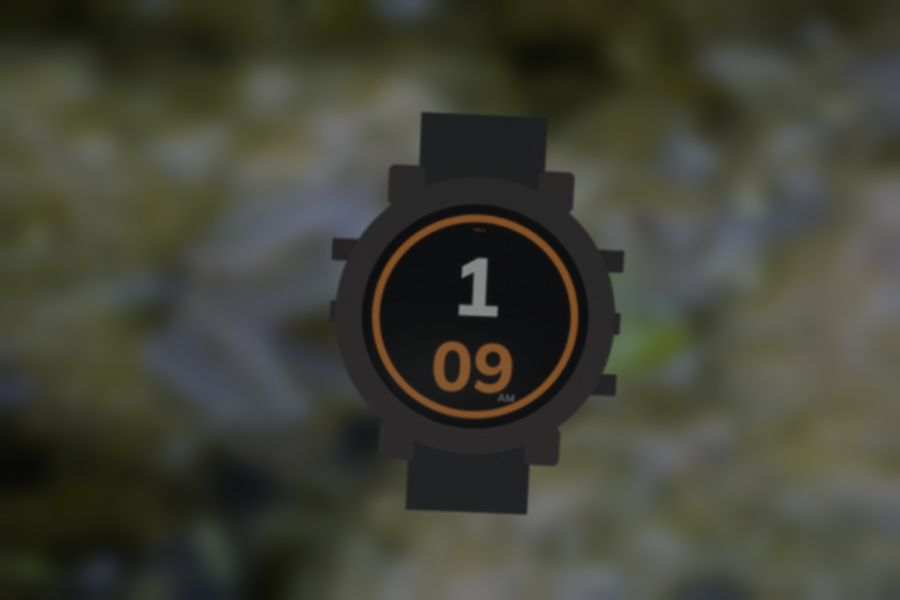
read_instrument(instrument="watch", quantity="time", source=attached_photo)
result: 1:09
